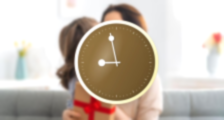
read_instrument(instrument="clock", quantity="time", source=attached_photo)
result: 8:58
